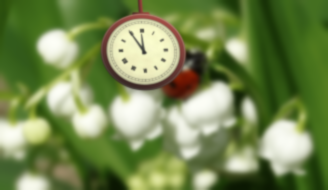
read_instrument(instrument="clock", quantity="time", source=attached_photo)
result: 11:55
